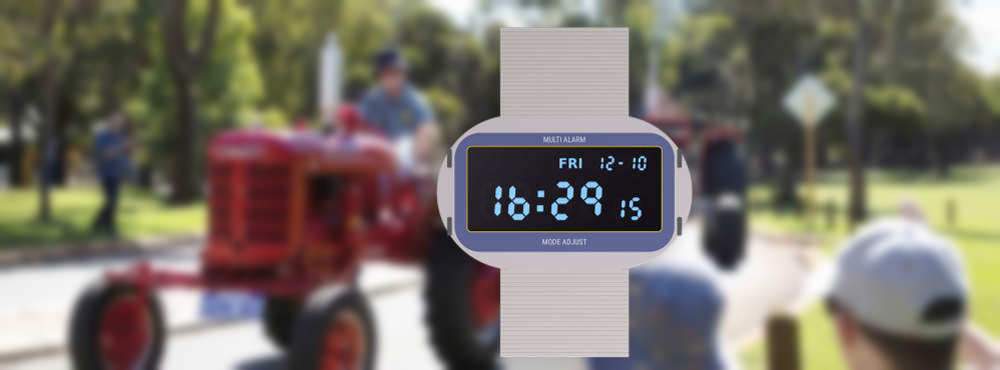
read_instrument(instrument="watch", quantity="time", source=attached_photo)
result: 16:29:15
